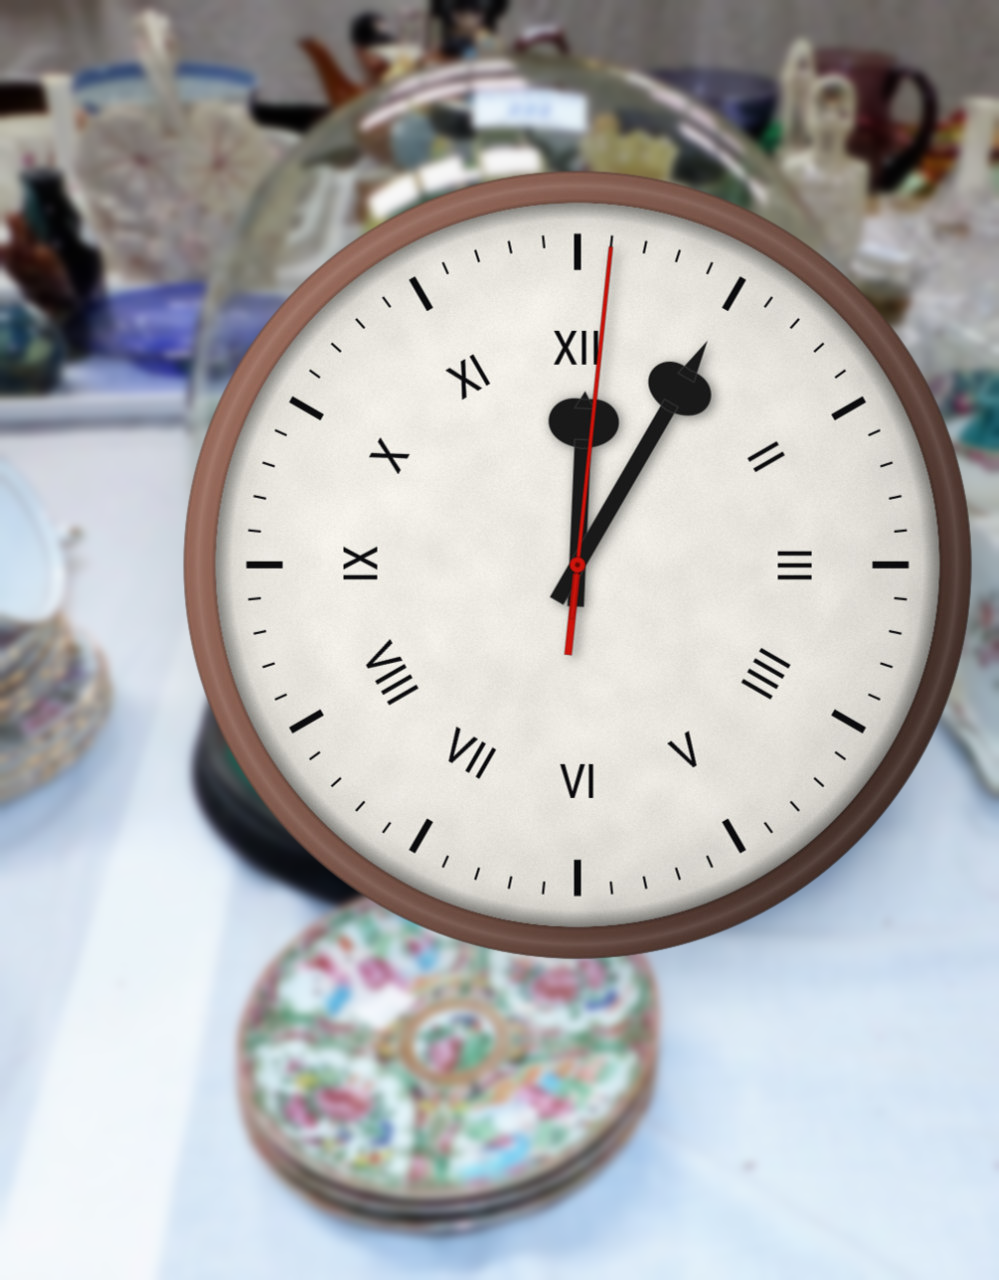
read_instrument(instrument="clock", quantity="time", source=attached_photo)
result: 12:05:01
